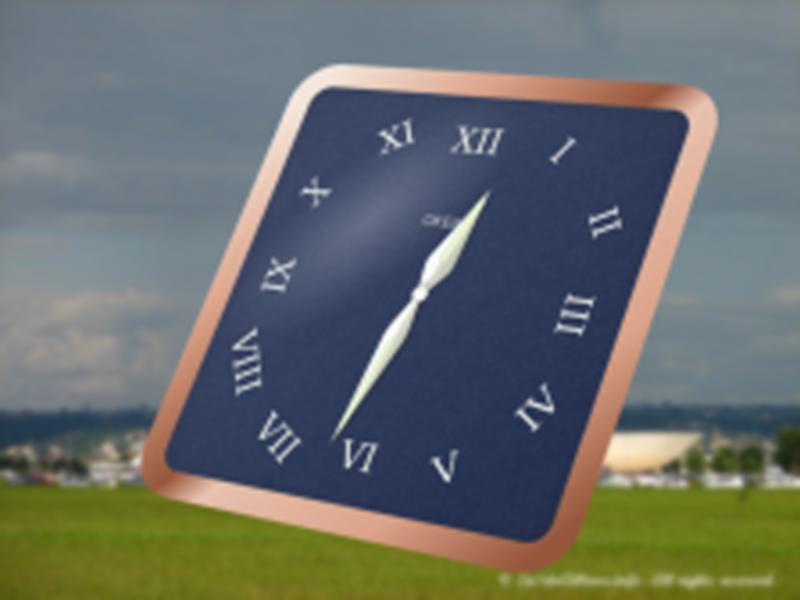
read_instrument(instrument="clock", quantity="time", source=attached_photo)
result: 12:32
